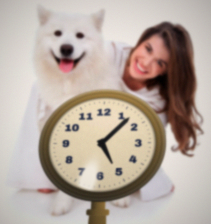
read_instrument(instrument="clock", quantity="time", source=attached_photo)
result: 5:07
